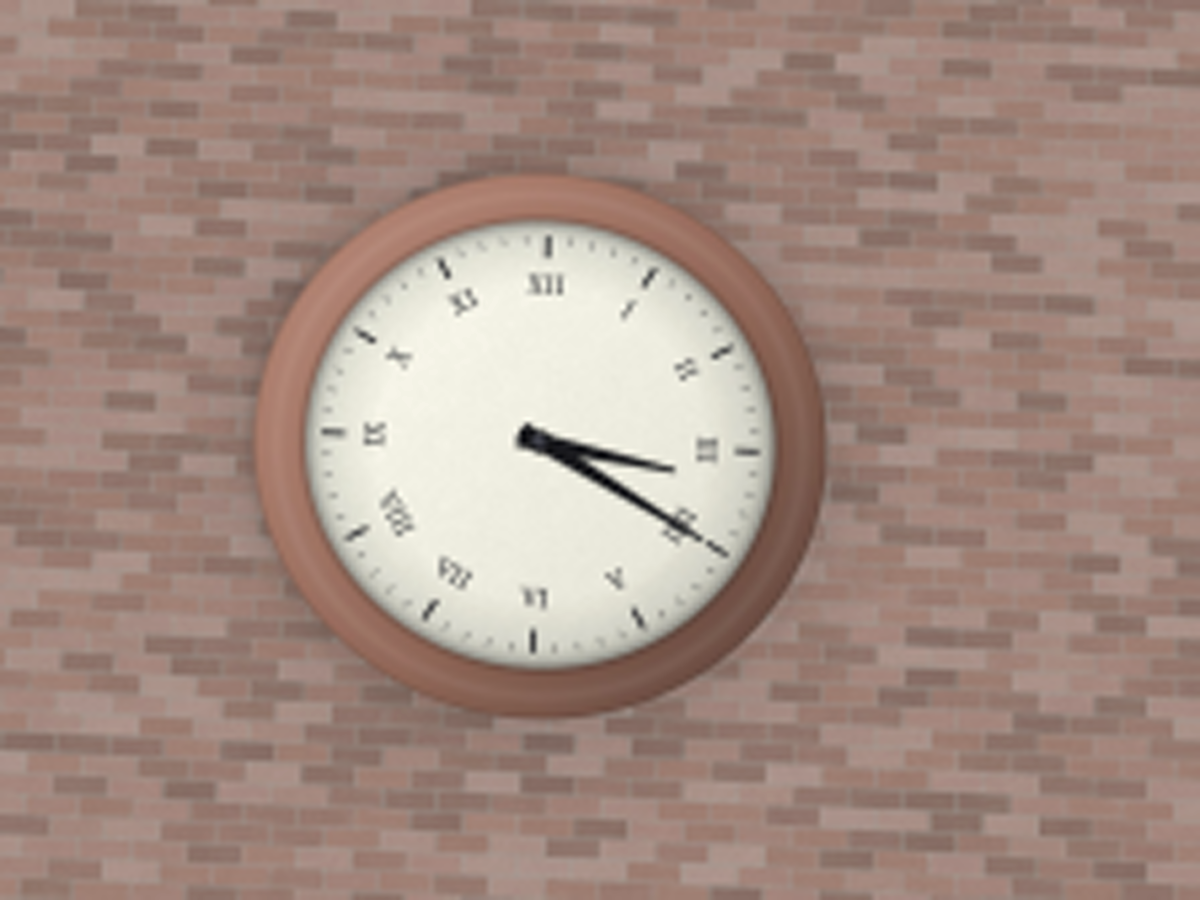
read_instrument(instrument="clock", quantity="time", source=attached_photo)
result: 3:20
